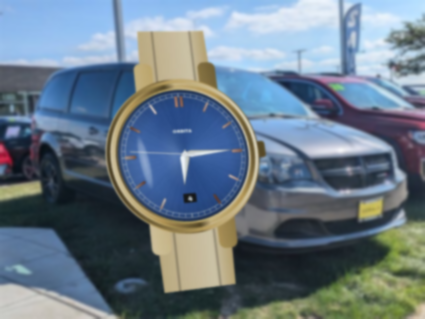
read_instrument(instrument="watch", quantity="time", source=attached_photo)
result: 6:14:46
